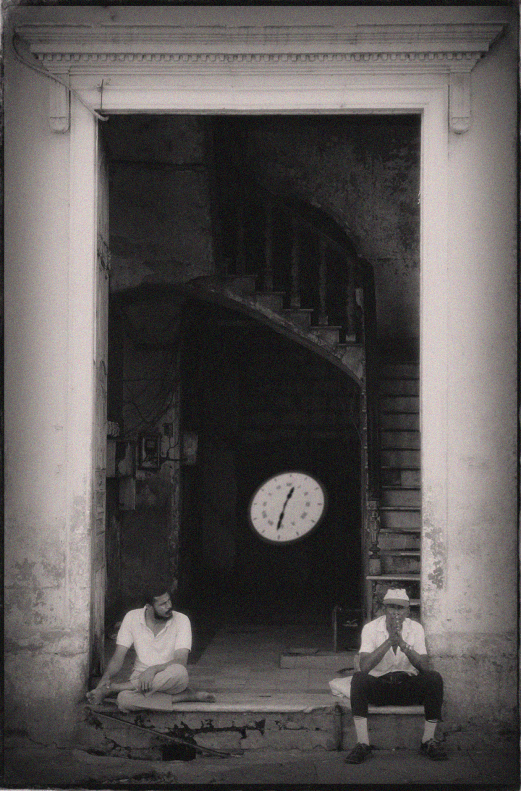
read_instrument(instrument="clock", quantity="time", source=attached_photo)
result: 12:31
